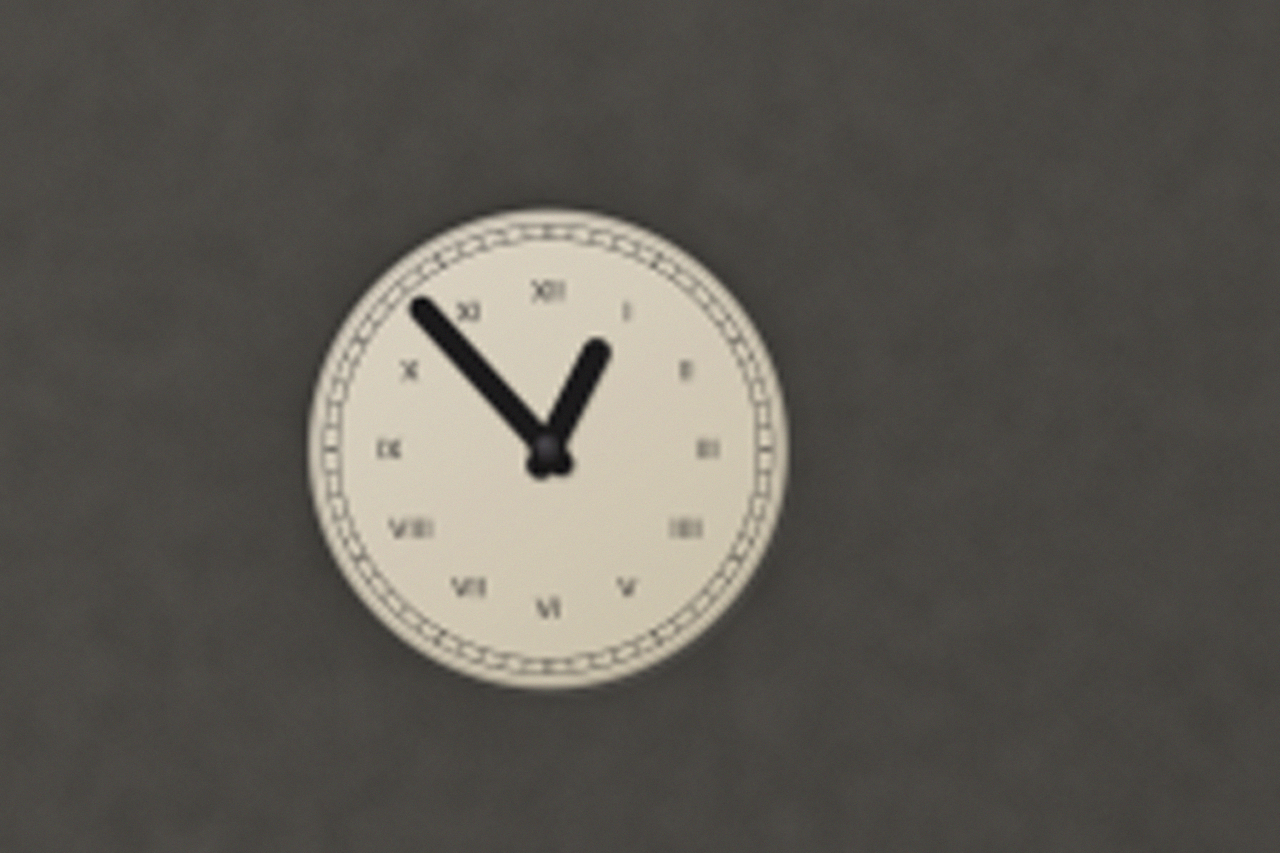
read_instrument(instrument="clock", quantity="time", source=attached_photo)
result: 12:53
